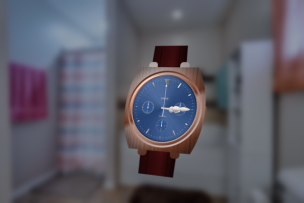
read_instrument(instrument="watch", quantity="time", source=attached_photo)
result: 3:15
